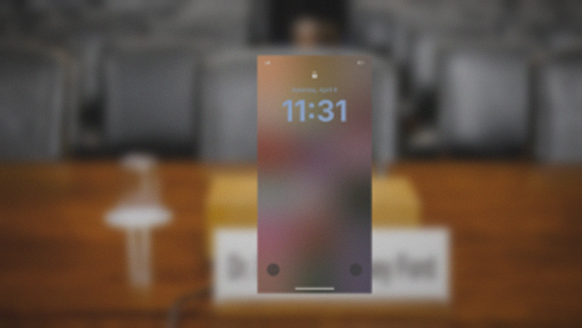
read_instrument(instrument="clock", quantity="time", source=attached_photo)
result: 11:31
